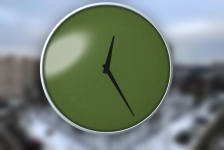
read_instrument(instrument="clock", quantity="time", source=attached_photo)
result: 12:25
